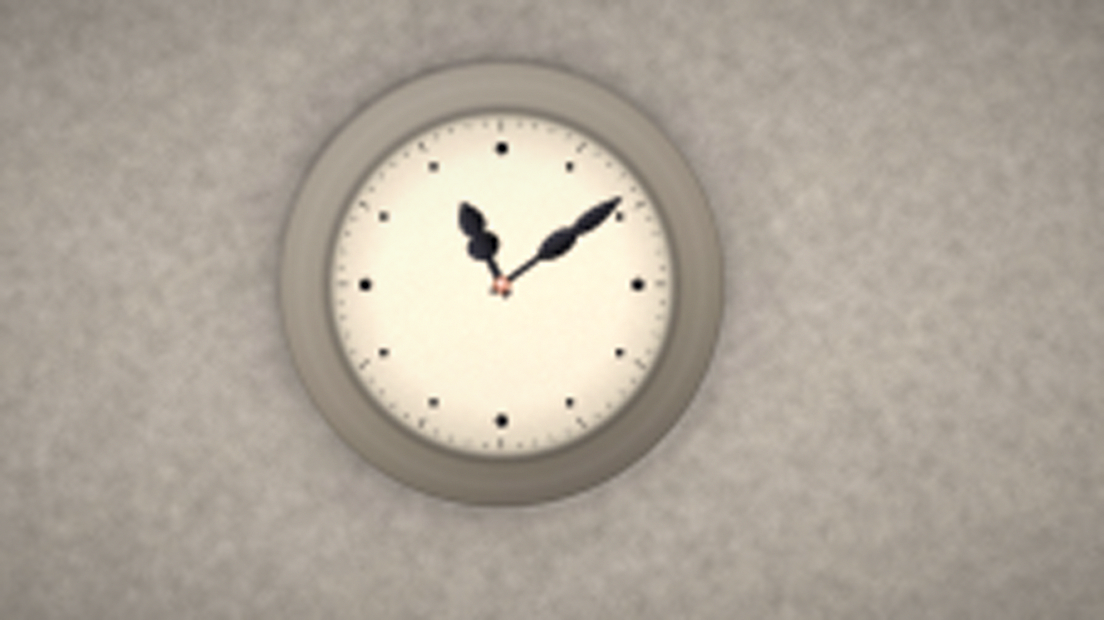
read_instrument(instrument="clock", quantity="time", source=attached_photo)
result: 11:09
